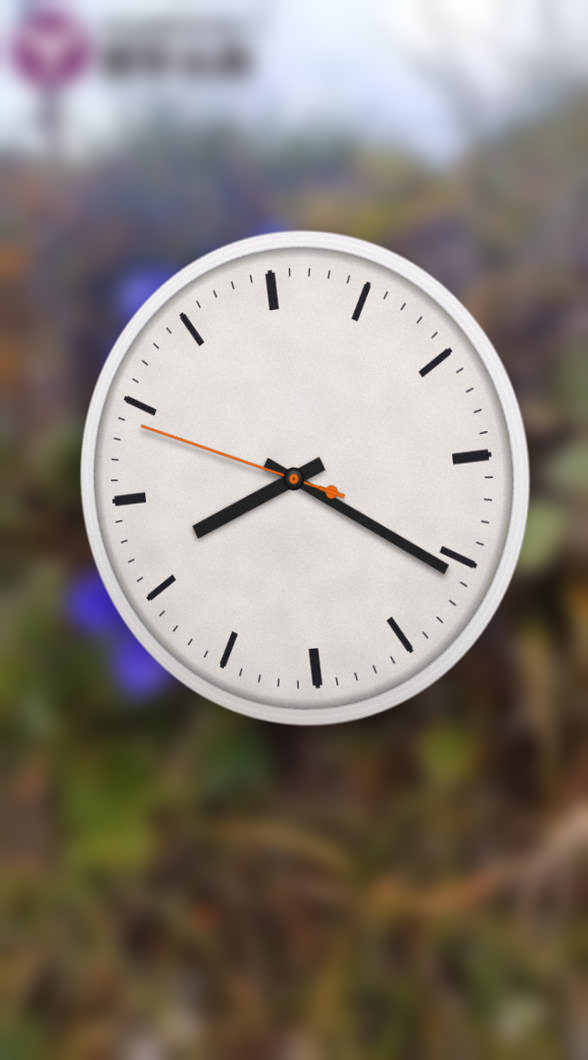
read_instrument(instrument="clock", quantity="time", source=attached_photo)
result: 8:20:49
